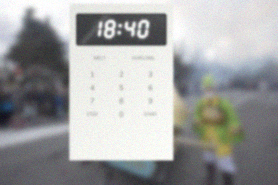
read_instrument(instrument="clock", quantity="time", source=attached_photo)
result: 18:40
